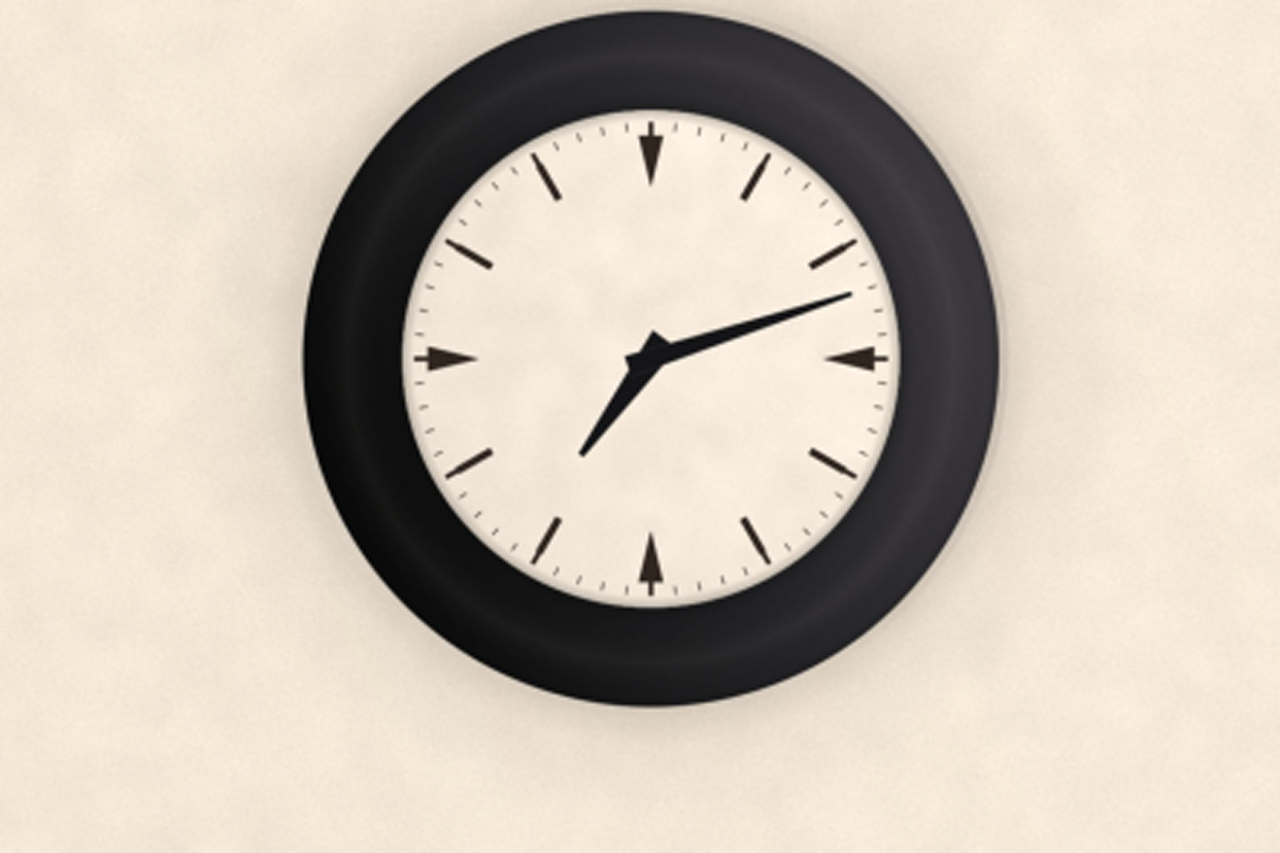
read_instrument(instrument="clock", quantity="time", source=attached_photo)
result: 7:12
